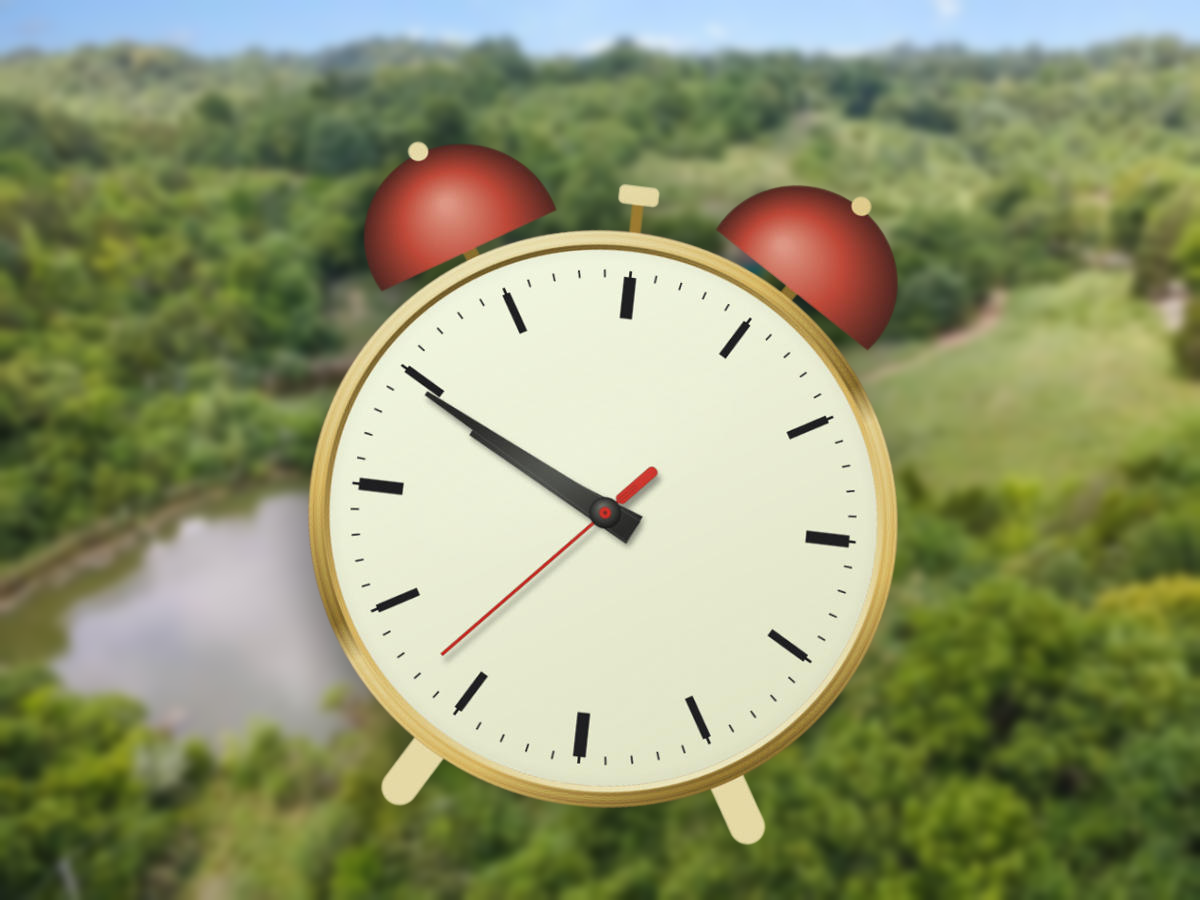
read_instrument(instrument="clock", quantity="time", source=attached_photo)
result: 9:49:37
